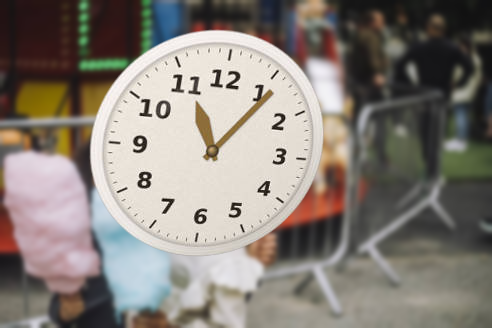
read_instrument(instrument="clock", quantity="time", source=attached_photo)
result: 11:06
